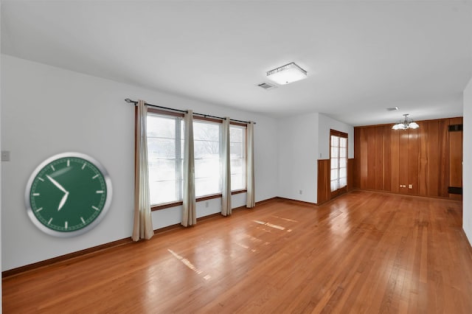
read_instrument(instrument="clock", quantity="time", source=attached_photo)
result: 6:52
